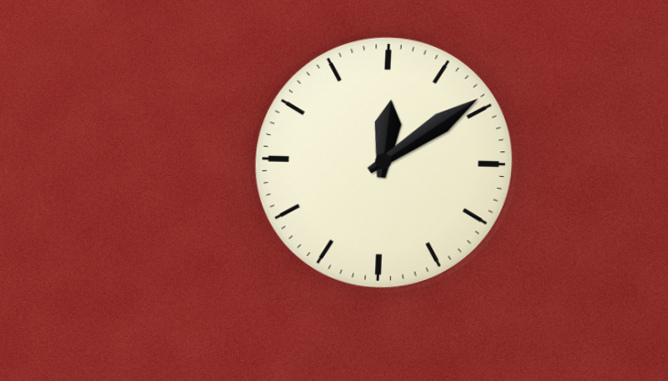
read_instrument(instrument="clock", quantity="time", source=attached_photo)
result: 12:09
